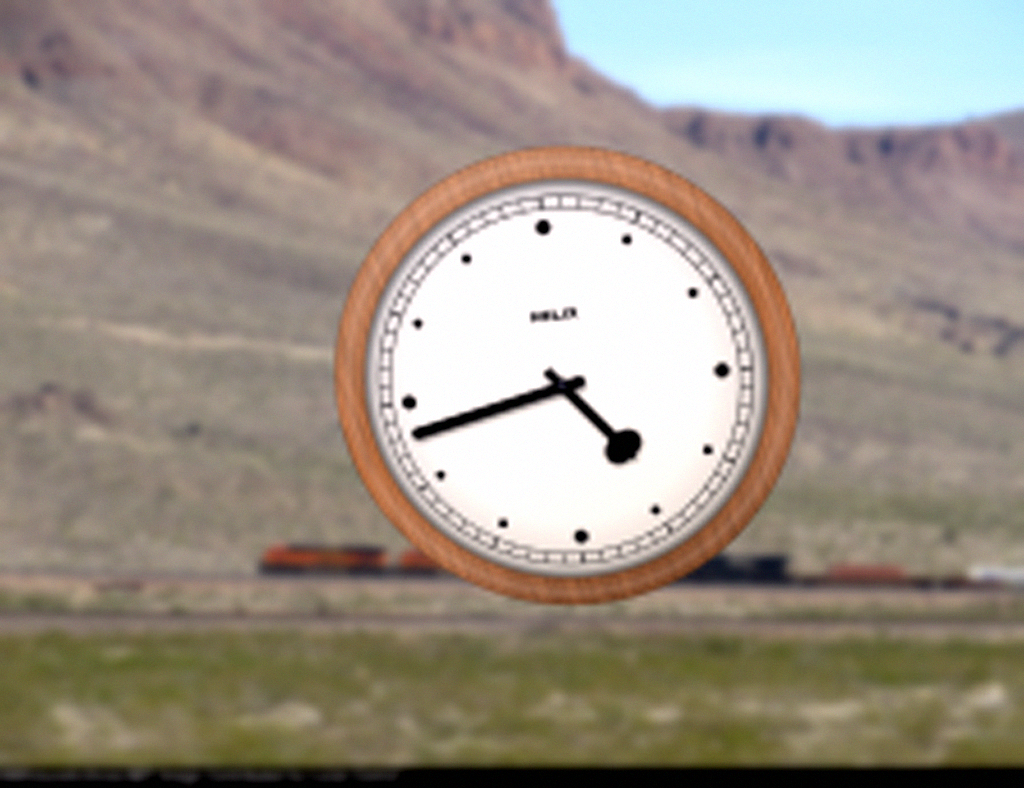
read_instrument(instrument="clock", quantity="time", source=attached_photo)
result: 4:43
